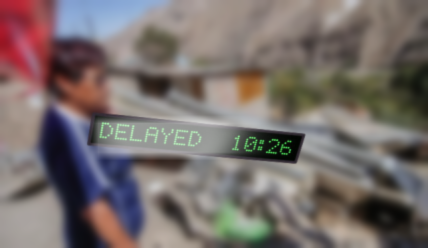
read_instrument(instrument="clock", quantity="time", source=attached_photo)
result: 10:26
